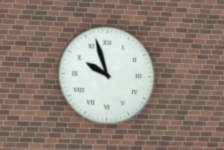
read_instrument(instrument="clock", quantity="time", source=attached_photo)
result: 9:57
